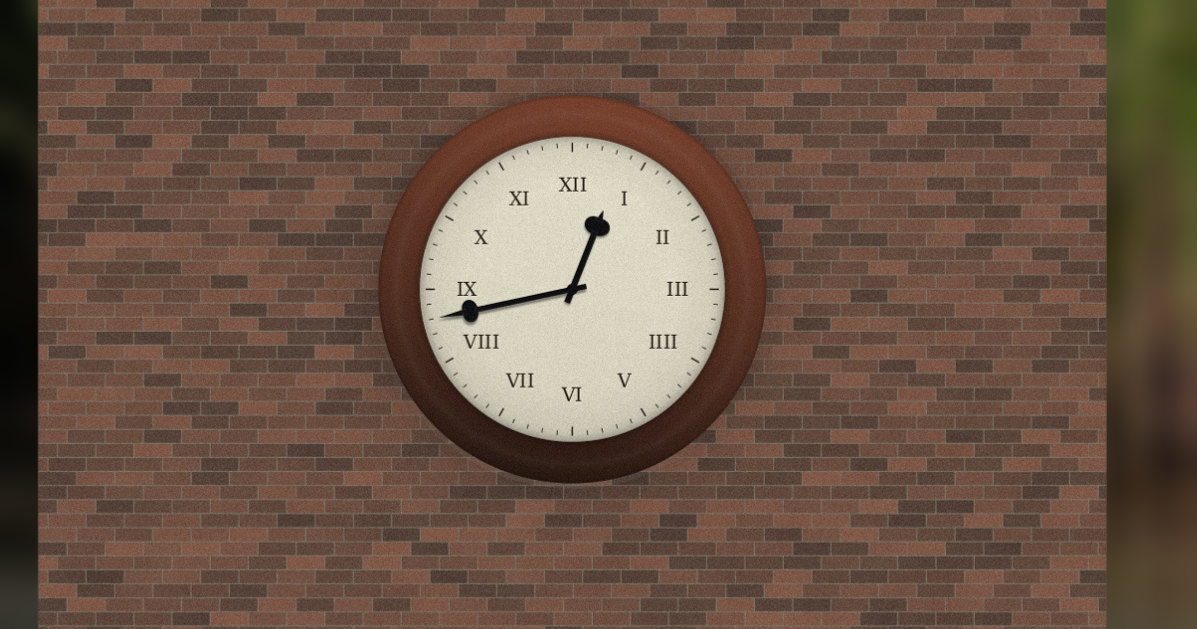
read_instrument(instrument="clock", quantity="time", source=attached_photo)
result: 12:43
